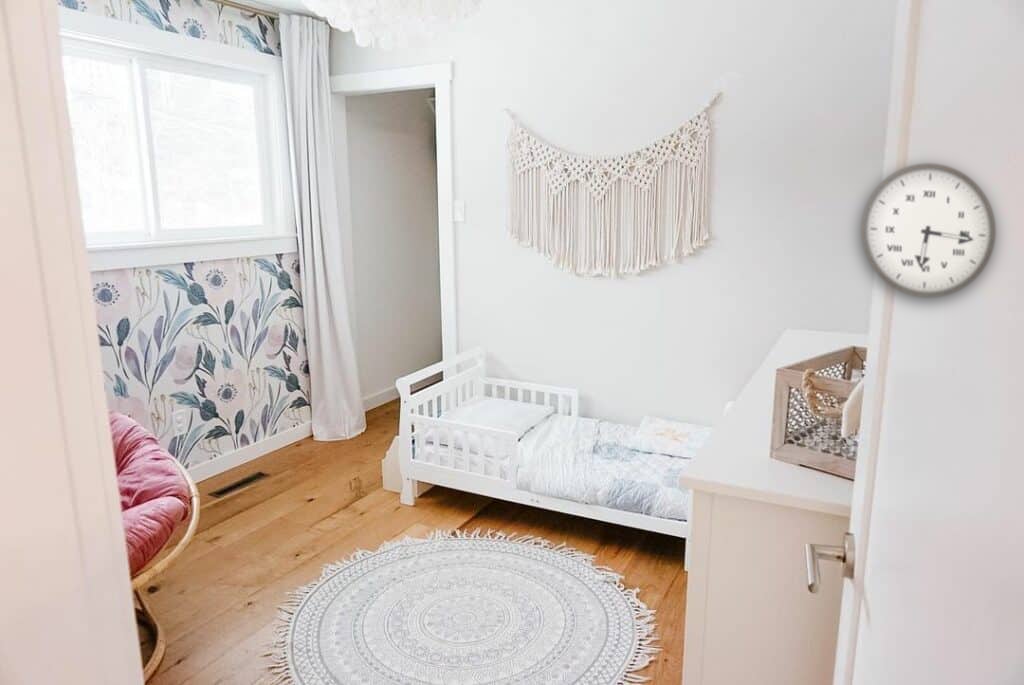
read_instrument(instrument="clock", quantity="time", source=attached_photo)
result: 6:16
